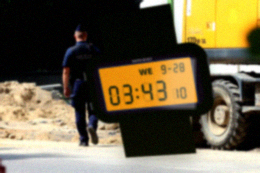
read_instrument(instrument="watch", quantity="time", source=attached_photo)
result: 3:43:10
